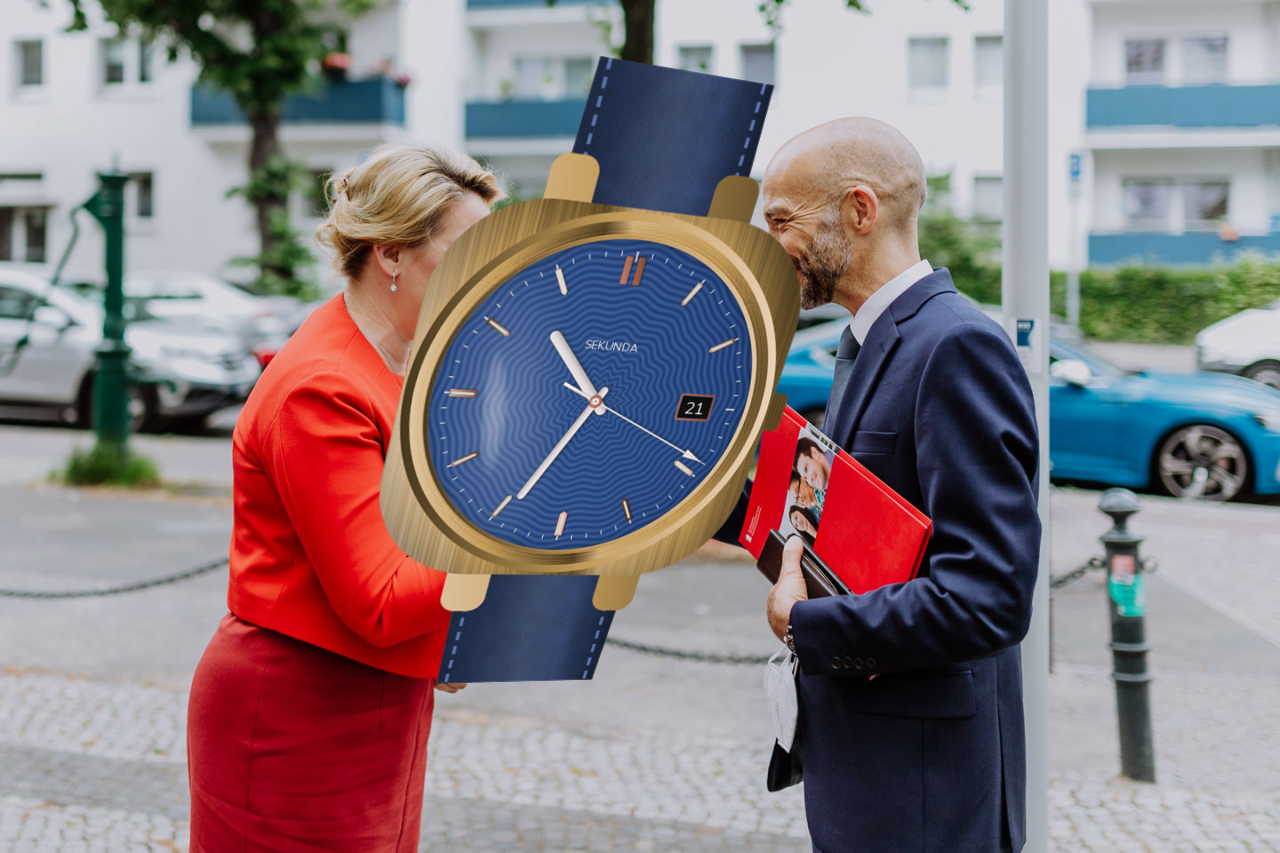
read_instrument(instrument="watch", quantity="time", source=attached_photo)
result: 10:34:19
